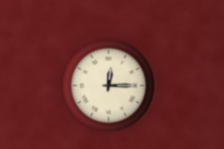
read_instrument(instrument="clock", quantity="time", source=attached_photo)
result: 12:15
